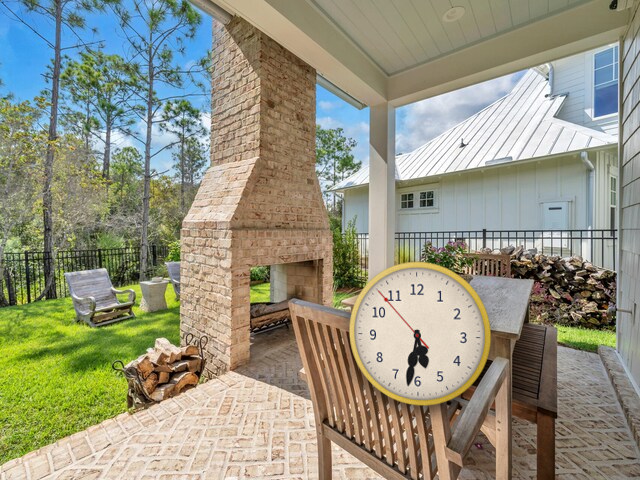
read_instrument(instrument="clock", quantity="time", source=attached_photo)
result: 5:31:53
